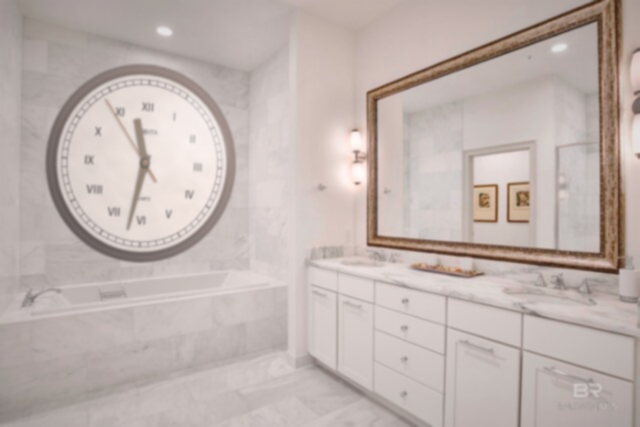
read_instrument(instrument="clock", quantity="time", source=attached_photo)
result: 11:31:54
